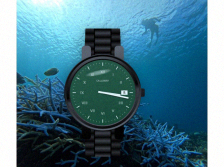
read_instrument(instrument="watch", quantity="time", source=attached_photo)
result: 3:17
